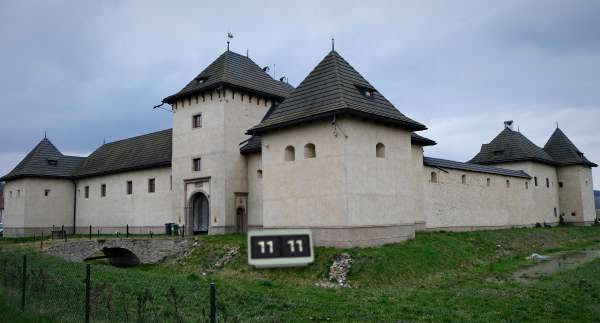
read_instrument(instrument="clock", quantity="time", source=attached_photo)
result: 11:11
